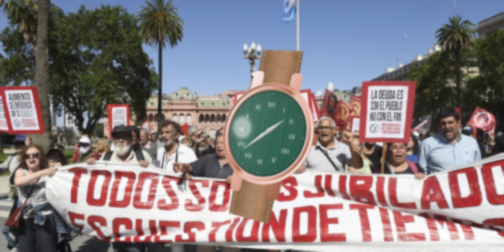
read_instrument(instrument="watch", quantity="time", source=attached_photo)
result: 1:38
